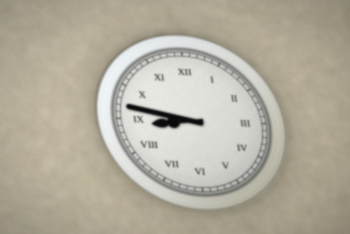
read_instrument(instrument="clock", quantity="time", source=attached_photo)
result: 8:47
